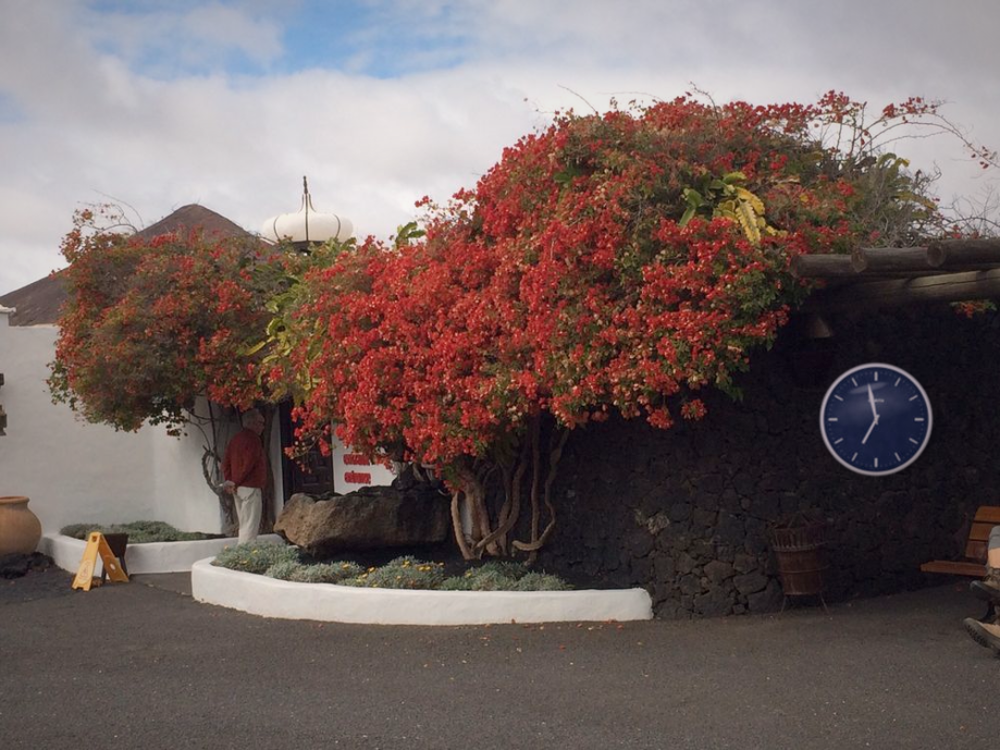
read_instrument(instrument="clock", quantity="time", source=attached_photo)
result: 6:58
